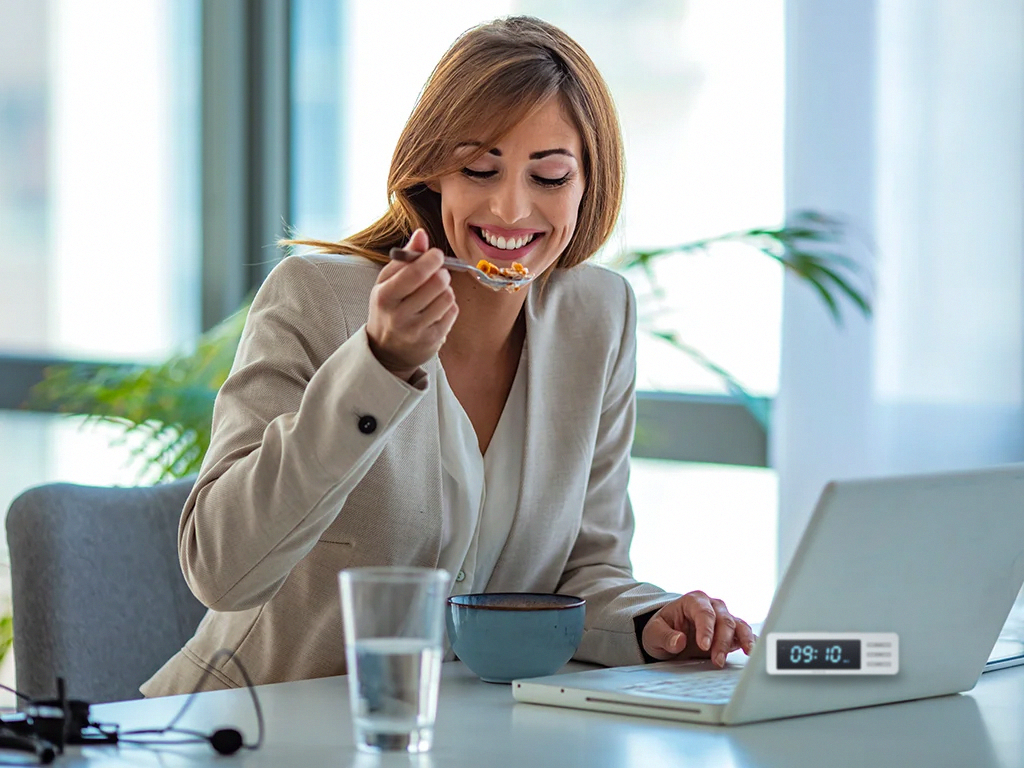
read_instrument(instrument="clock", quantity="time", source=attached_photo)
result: 9:10
